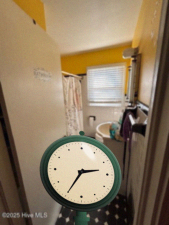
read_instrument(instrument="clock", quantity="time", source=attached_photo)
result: 2:35
